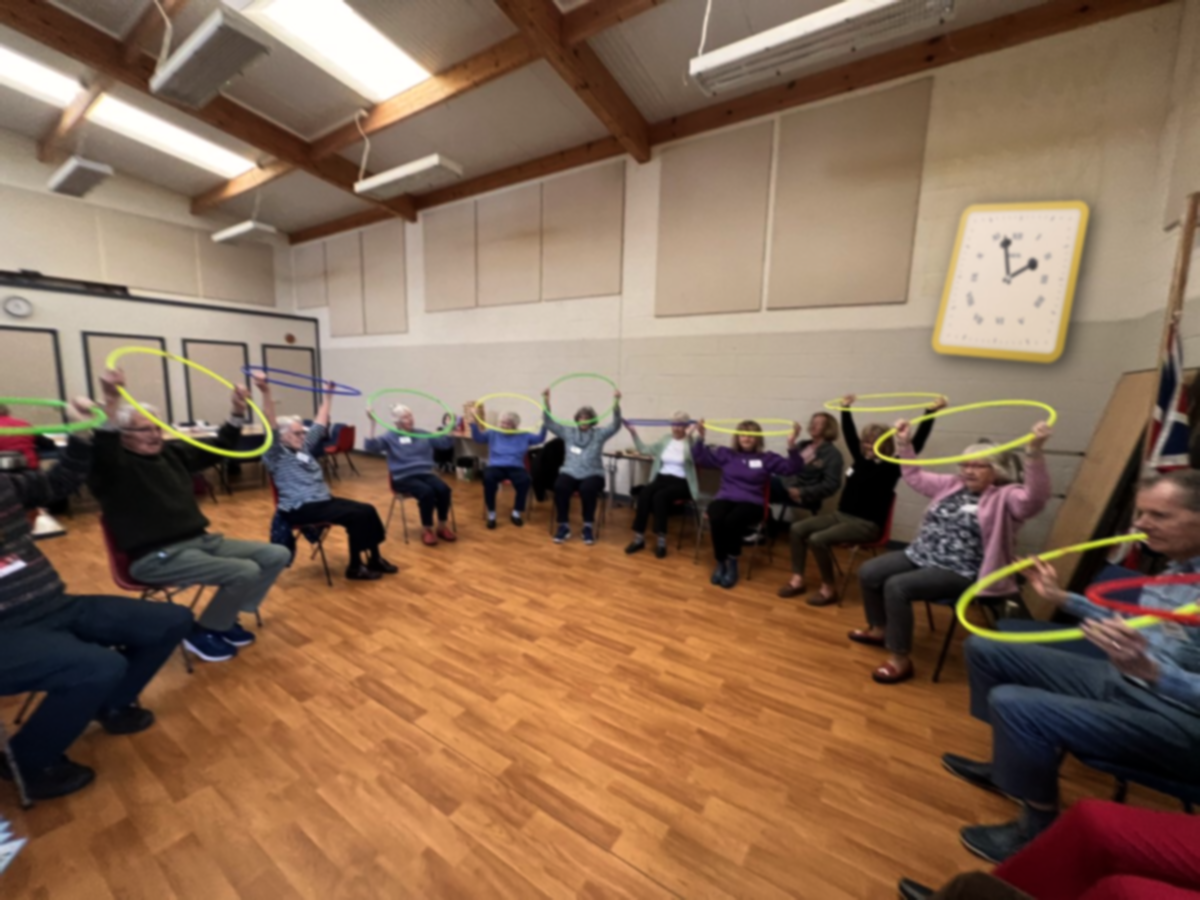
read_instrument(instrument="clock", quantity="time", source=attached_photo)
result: 1:57
